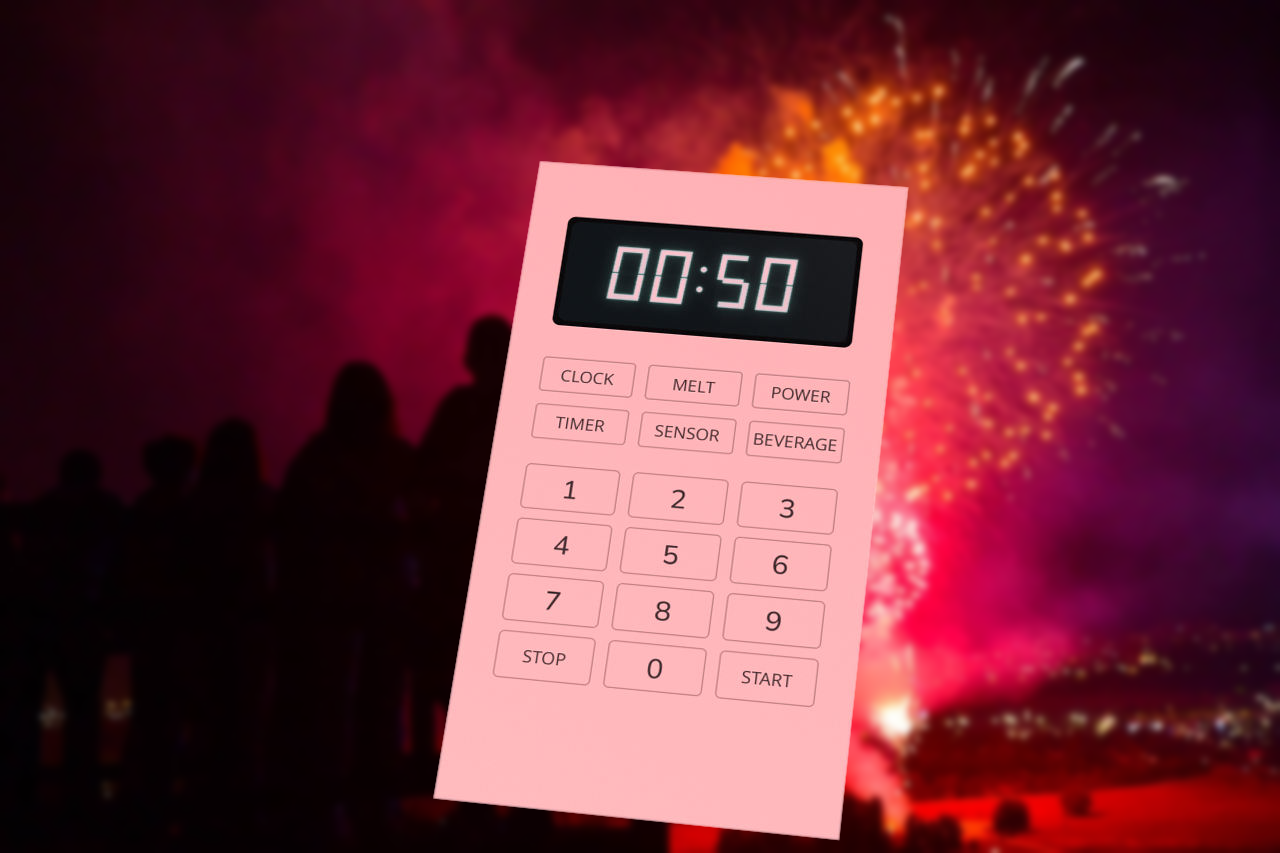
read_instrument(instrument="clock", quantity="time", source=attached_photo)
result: 0:50
